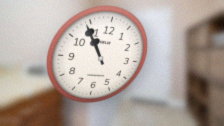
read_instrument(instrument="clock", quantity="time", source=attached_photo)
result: 10:54
